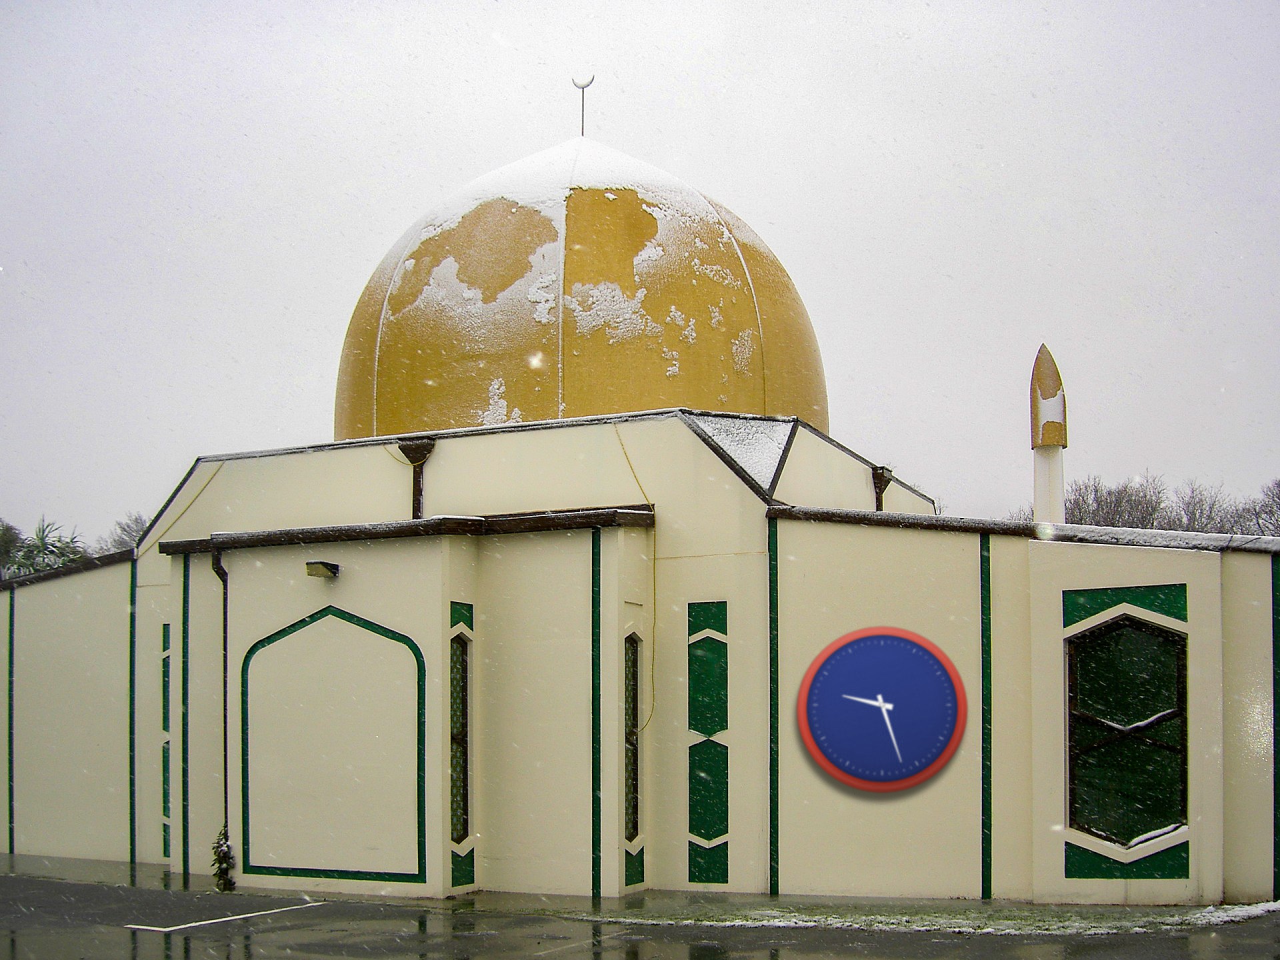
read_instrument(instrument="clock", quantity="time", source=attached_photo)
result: 9:27
